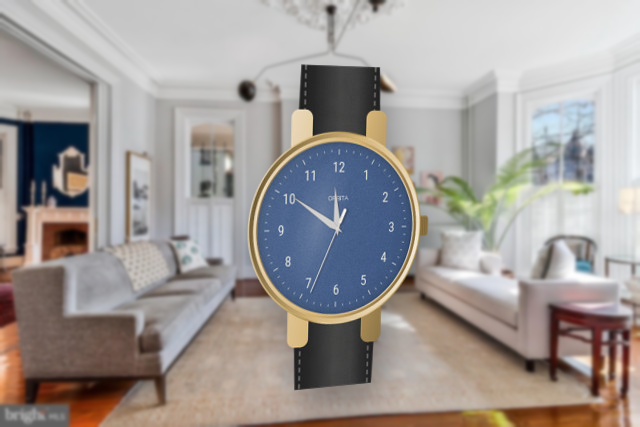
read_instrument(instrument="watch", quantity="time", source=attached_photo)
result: 11:50:34
